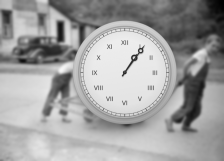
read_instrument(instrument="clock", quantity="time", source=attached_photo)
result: 1:06
